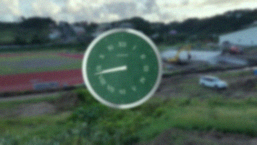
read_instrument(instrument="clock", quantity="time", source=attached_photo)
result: 8:43
